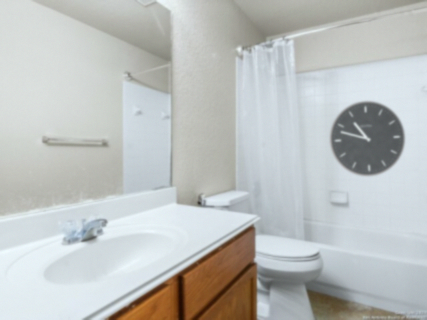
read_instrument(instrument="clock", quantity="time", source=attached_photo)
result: 10:48
